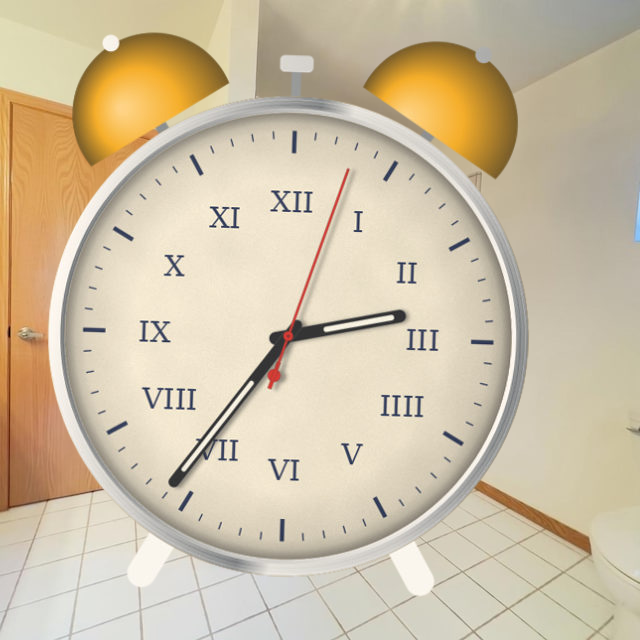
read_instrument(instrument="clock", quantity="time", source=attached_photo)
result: 2:36:03
